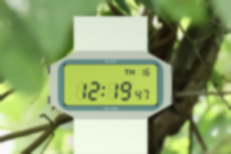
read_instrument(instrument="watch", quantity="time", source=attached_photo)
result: 12:19
